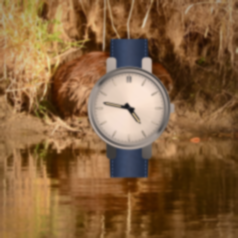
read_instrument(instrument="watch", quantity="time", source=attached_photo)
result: 4:47
